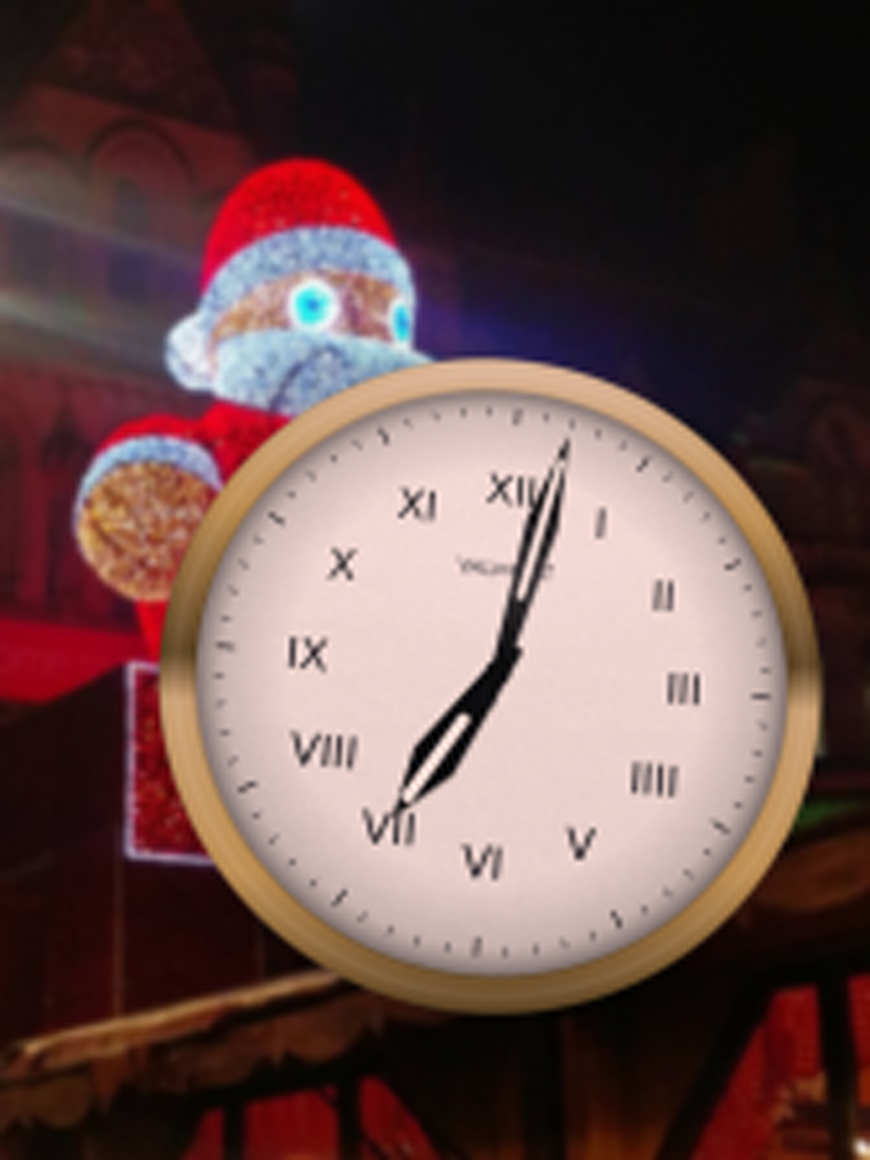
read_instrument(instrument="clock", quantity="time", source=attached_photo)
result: 7:02
